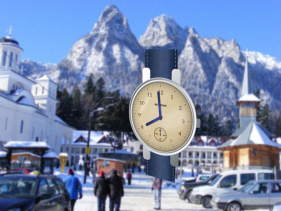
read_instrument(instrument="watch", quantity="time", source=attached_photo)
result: 7:59
